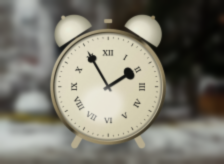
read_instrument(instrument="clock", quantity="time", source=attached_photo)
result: 1:55
